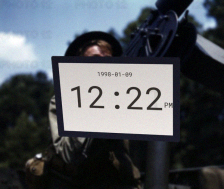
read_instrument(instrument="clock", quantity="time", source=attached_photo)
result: 12:22
